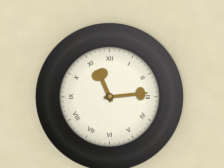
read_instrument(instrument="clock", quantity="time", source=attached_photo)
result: 11:14
